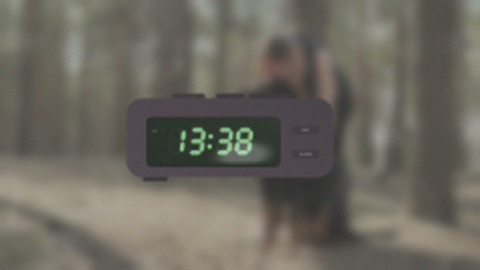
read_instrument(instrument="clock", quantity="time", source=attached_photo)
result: 13:38
